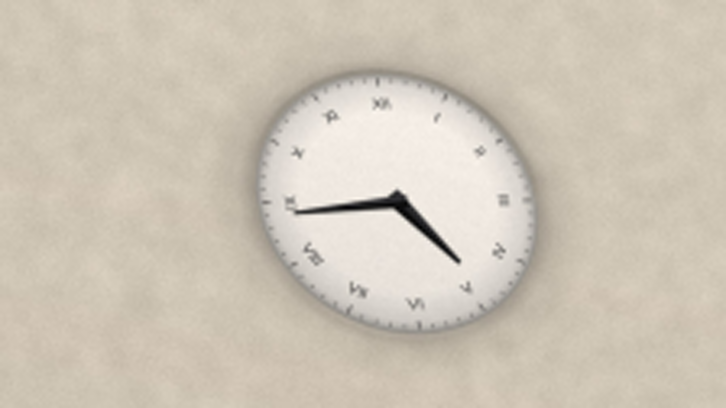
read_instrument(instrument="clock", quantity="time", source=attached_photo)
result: 4:44
